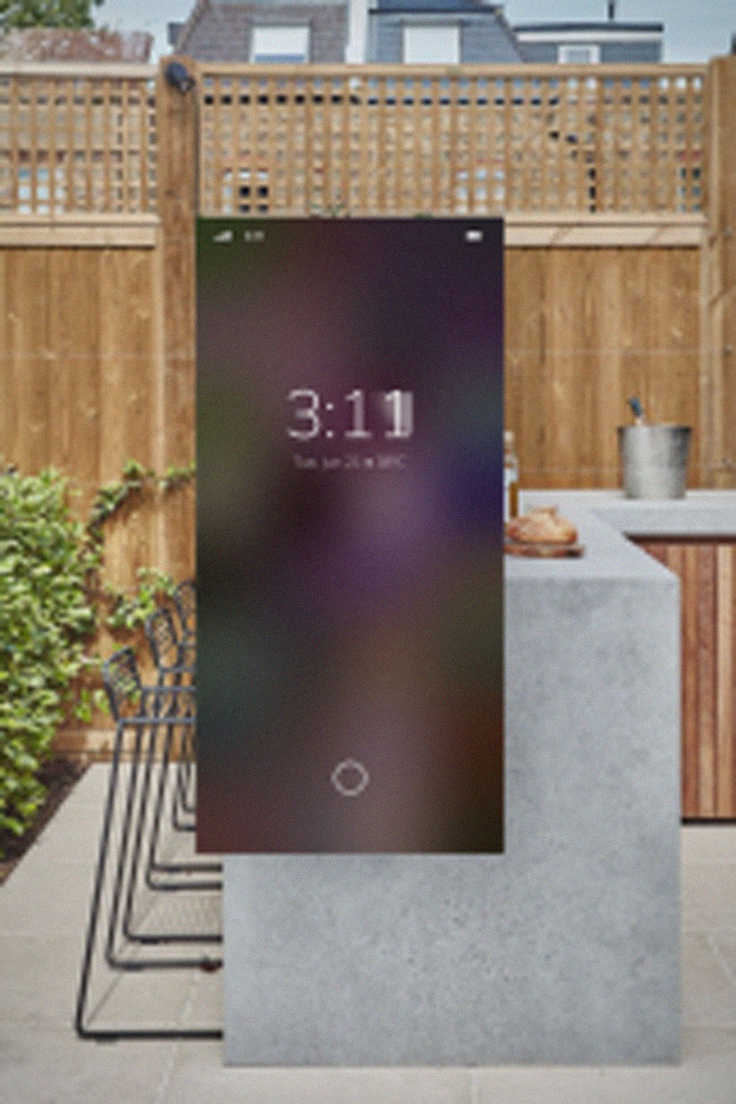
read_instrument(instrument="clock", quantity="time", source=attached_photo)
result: 3:11
